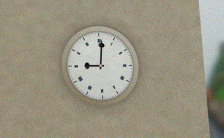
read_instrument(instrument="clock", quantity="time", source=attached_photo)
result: 9:01
